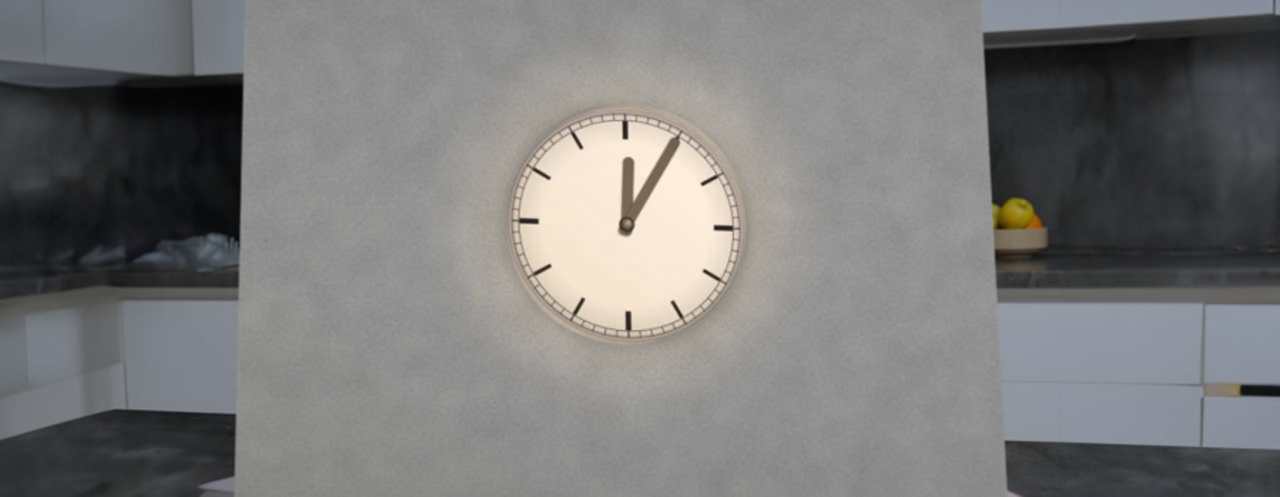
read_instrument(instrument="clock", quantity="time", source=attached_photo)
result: 12:05
